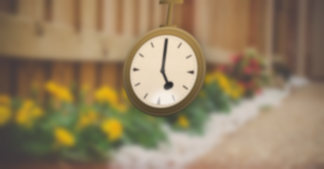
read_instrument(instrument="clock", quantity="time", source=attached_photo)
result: 5:00
